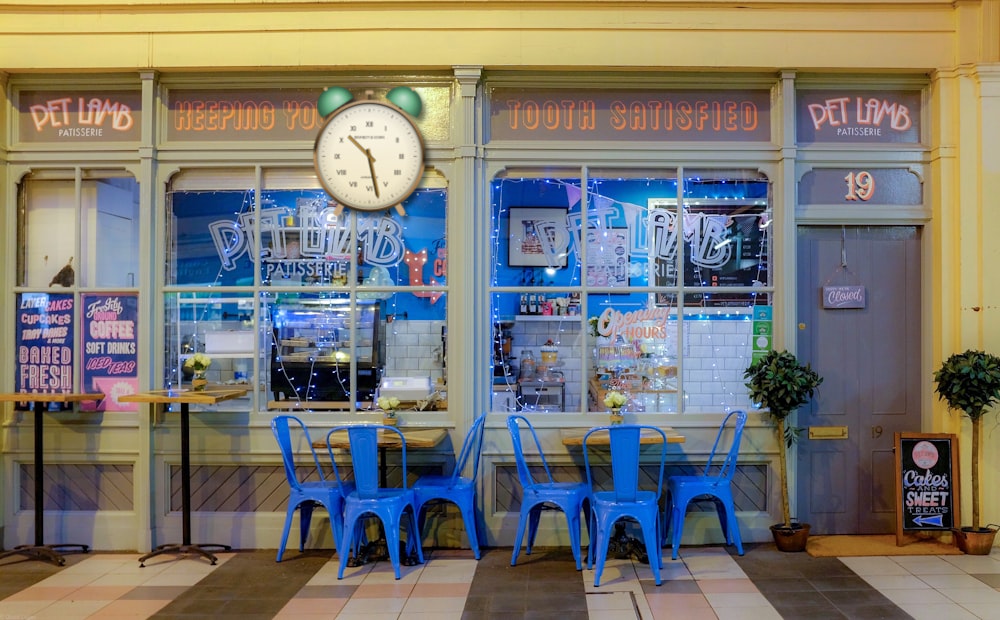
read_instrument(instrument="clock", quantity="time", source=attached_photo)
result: 10:28
